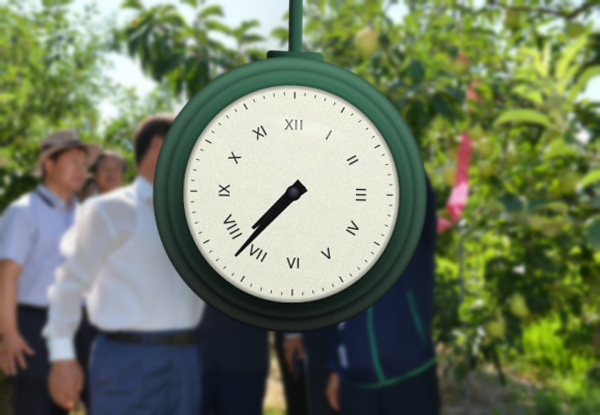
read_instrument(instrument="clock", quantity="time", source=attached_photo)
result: 7:37
